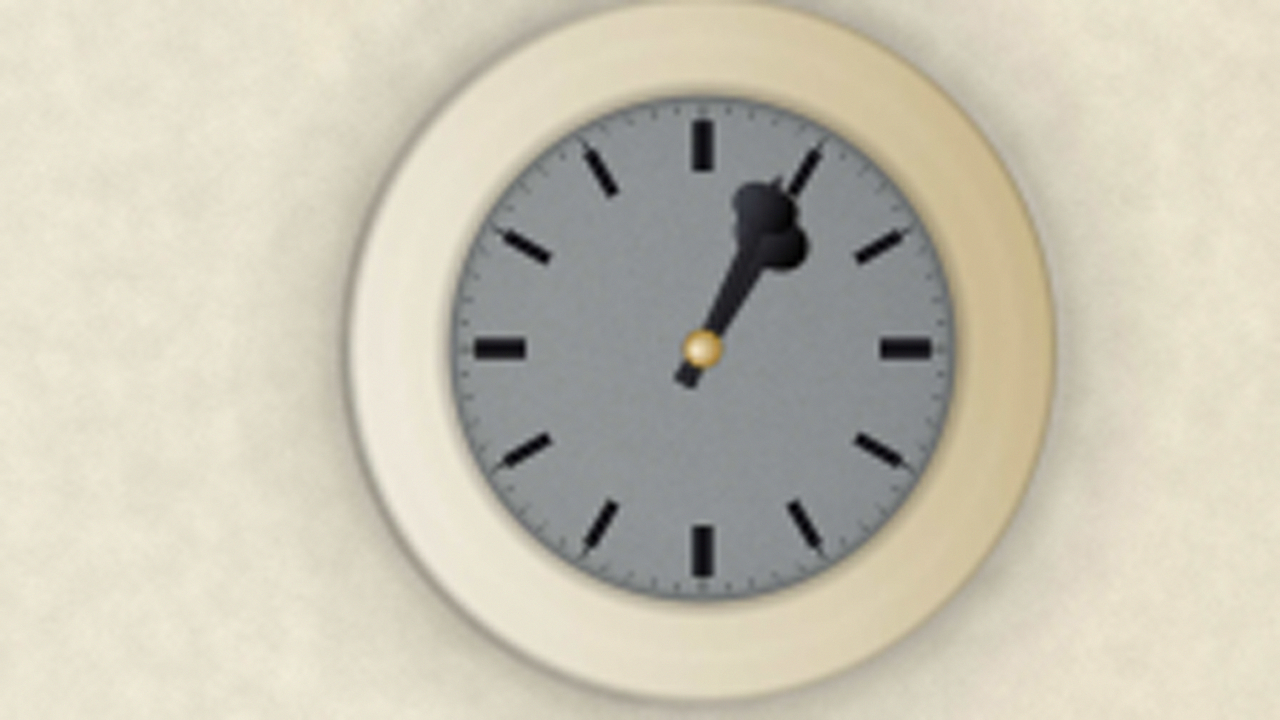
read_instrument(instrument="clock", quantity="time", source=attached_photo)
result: 1:04
